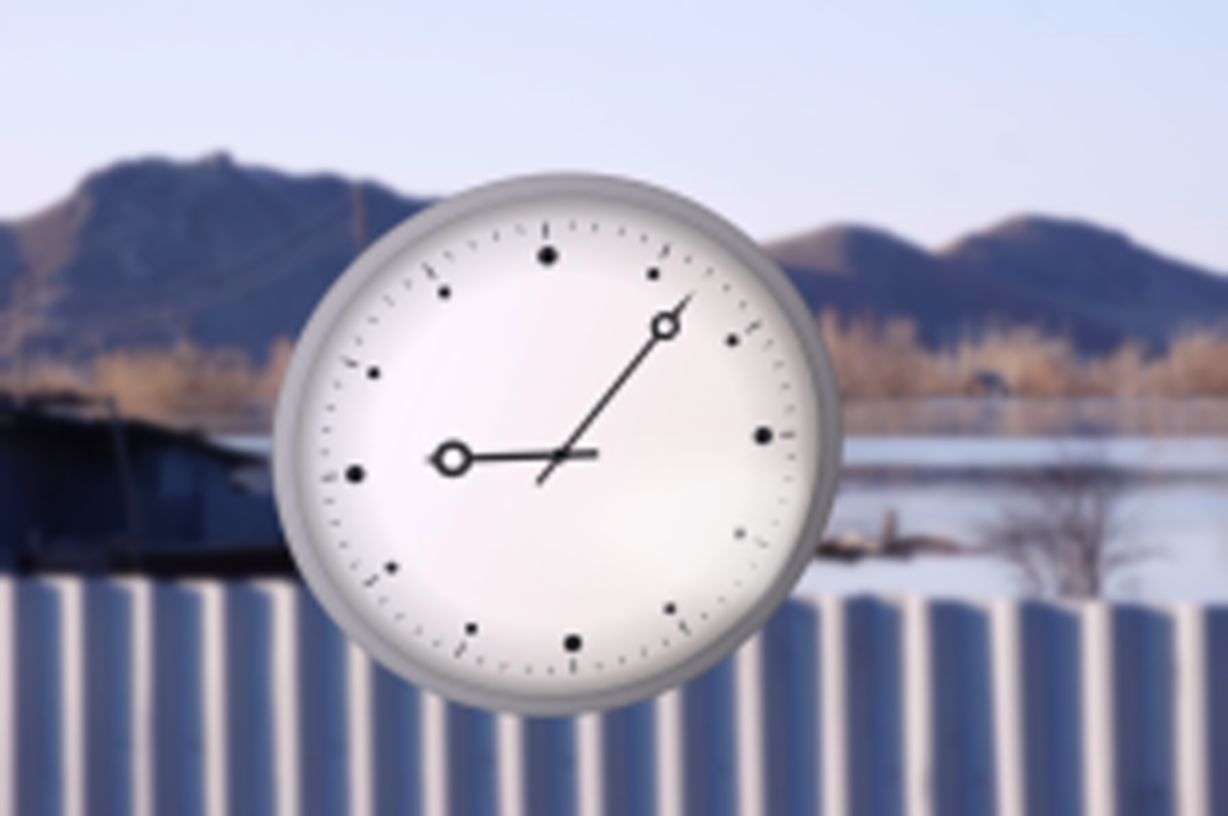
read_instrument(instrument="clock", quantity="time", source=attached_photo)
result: 9:07
